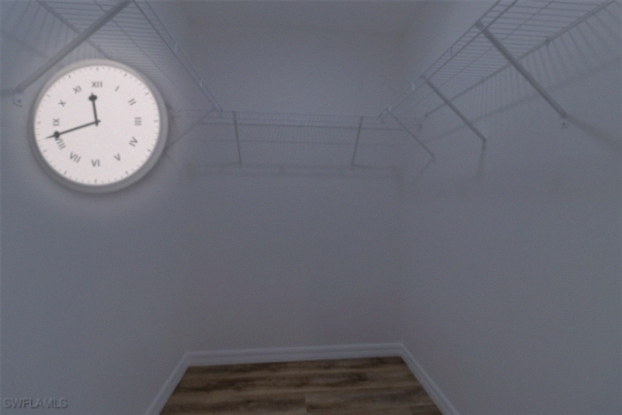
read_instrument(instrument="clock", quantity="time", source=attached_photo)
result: 11:42
